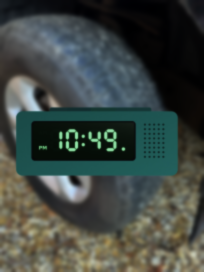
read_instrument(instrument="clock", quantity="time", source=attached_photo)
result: 10:49
